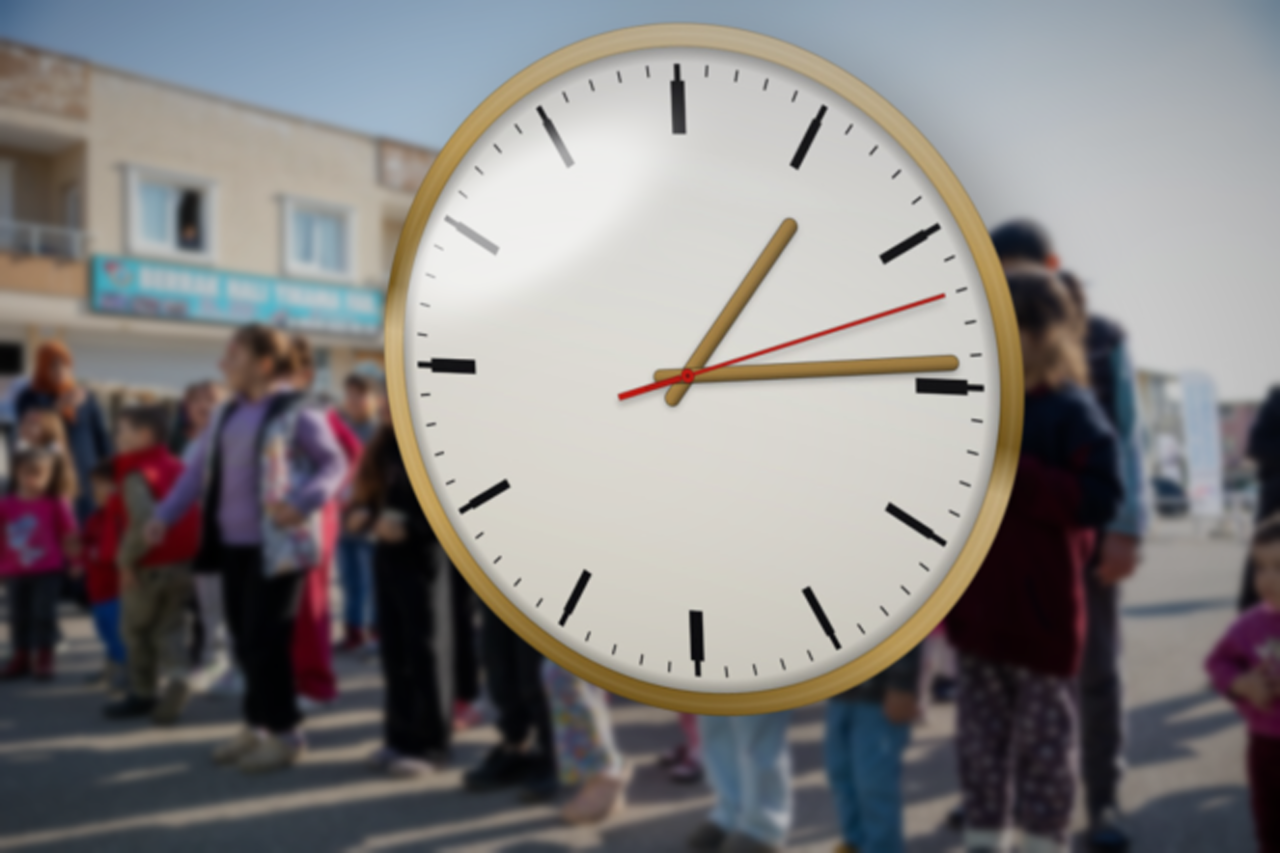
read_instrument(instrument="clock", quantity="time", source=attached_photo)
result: 1:14:12
